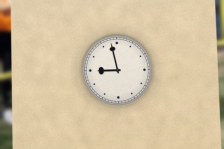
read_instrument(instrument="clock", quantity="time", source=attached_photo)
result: 8:58
